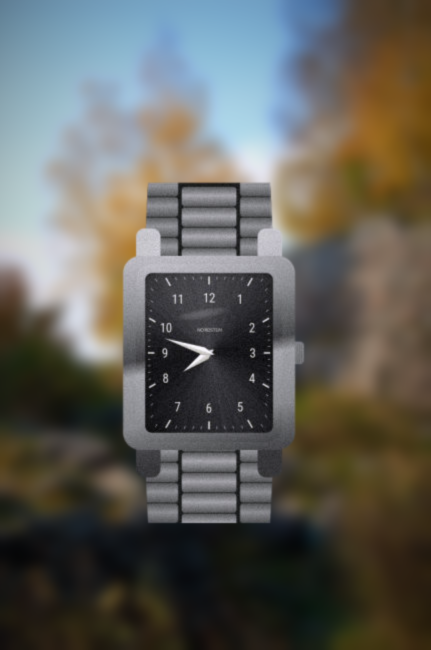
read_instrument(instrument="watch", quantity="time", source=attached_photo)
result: 7:48
